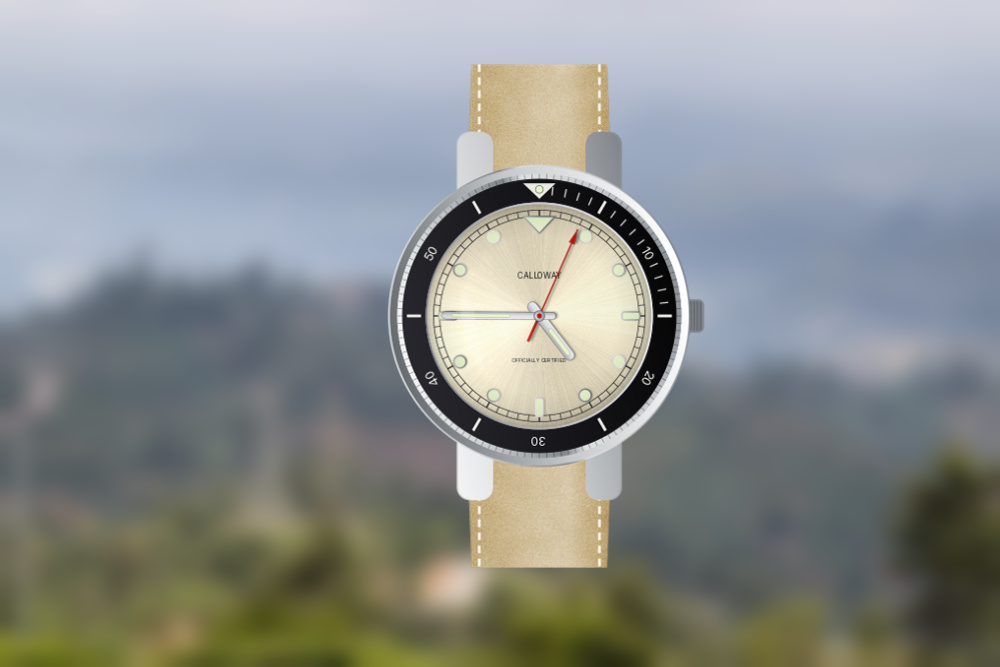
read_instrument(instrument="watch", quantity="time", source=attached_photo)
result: 4:45:04
